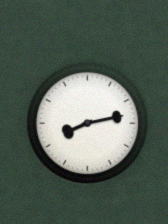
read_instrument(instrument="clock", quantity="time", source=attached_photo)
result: 8:13
